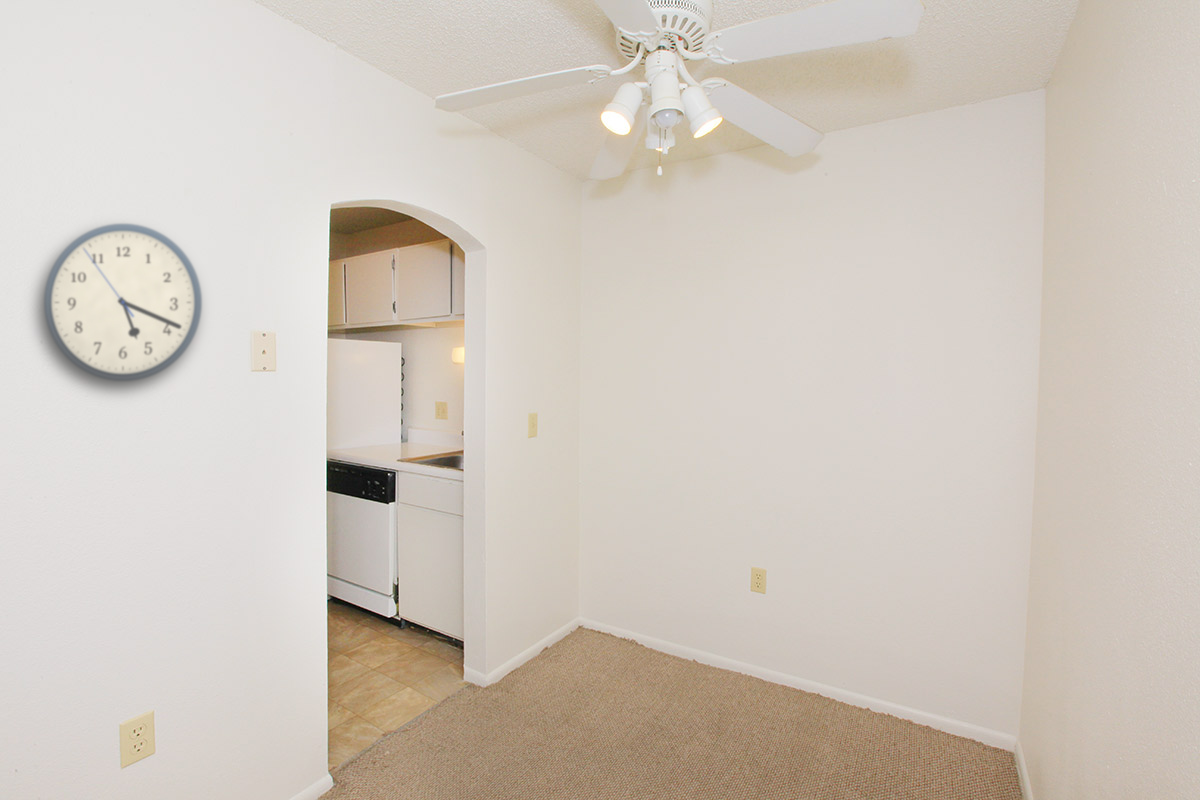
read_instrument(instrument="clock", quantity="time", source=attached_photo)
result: 5:18:54
